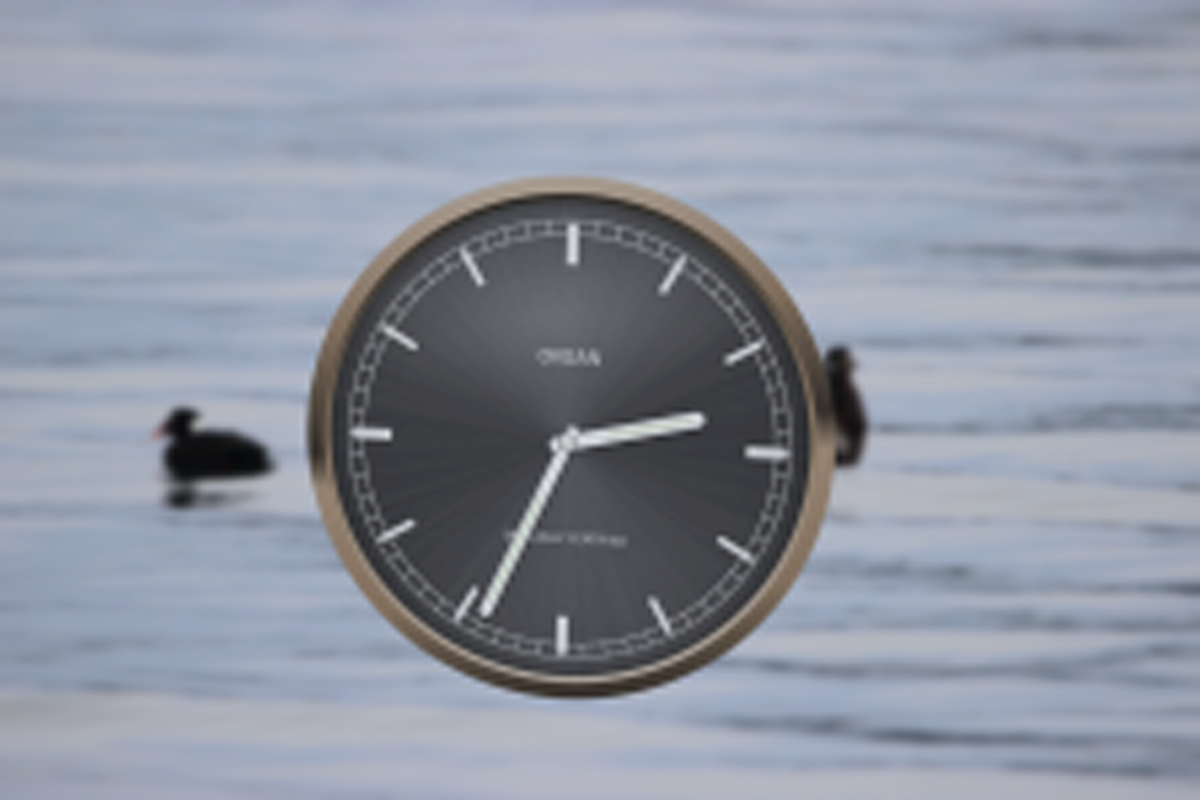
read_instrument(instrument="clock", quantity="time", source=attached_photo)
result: 2:34
